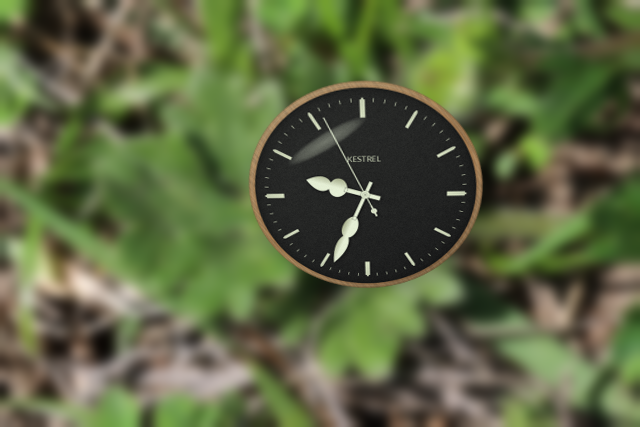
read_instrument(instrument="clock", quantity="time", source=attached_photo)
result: 9:33:56
